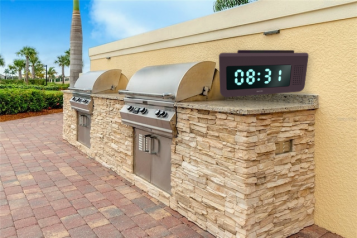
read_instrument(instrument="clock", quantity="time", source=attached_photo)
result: 8:31
